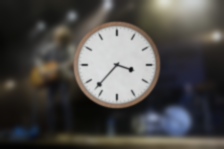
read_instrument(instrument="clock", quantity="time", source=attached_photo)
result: 3:37
